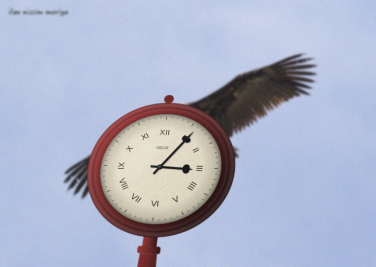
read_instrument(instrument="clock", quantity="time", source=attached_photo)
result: 3:06
